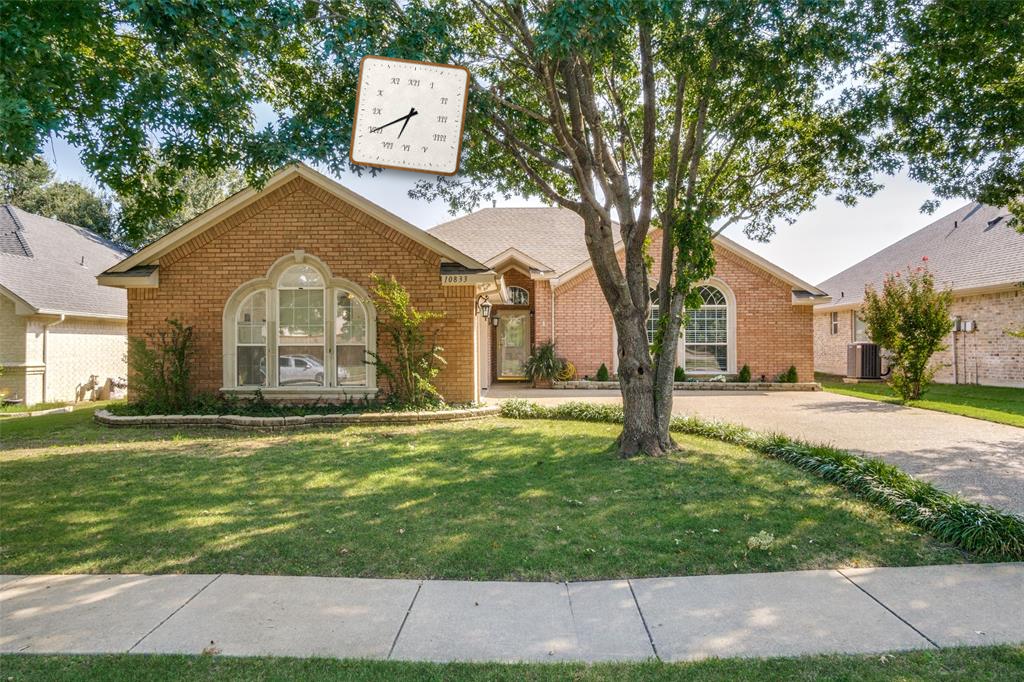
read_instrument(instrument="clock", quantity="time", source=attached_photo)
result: 6:40
